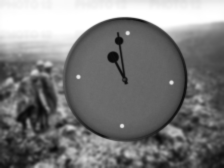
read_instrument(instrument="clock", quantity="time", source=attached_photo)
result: 10:58
